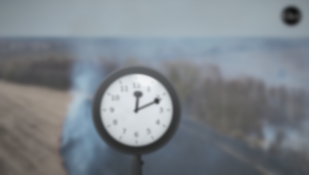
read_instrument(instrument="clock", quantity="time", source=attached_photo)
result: 12:11
